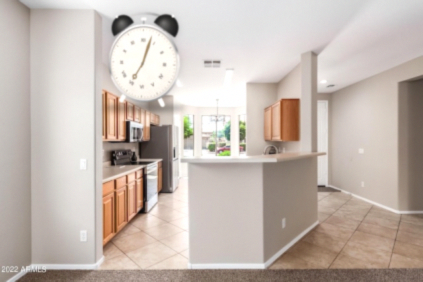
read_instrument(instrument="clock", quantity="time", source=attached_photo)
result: 7:03
